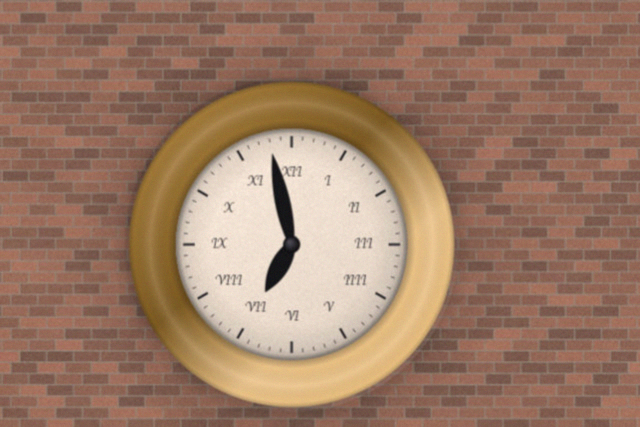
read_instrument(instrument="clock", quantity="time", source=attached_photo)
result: 6:58
